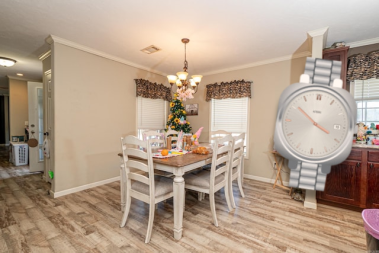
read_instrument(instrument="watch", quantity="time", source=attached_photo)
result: 3:51
